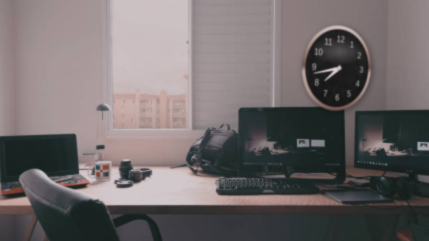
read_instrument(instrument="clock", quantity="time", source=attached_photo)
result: 7:43
